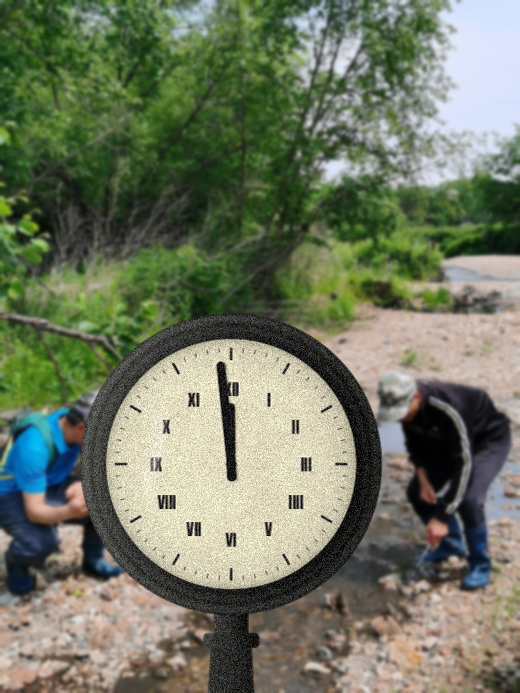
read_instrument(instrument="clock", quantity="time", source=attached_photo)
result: 11:59
